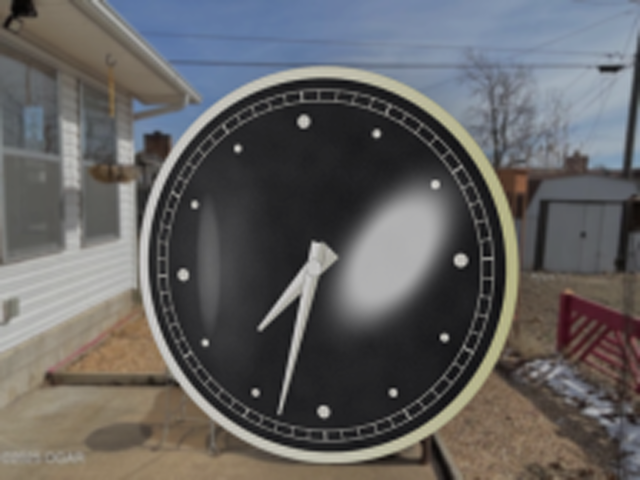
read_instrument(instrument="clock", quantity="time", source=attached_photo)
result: 7:33
